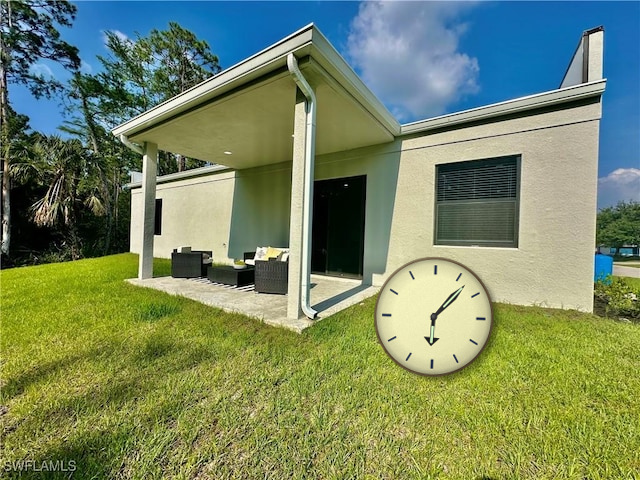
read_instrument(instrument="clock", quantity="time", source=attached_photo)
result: 6:07
